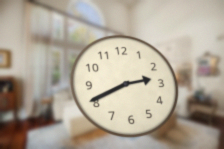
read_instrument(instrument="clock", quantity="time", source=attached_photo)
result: 2:41
